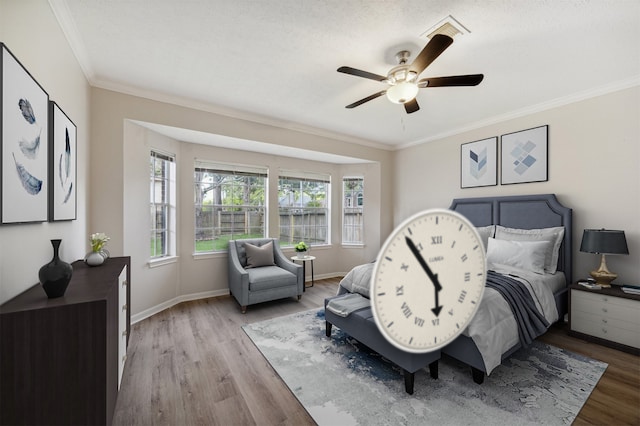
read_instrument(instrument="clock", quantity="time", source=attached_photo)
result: 5:54
